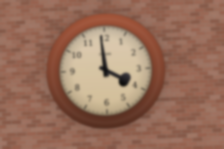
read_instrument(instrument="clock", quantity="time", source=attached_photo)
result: 3:59
